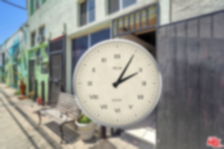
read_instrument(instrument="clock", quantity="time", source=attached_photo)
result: 2:05
